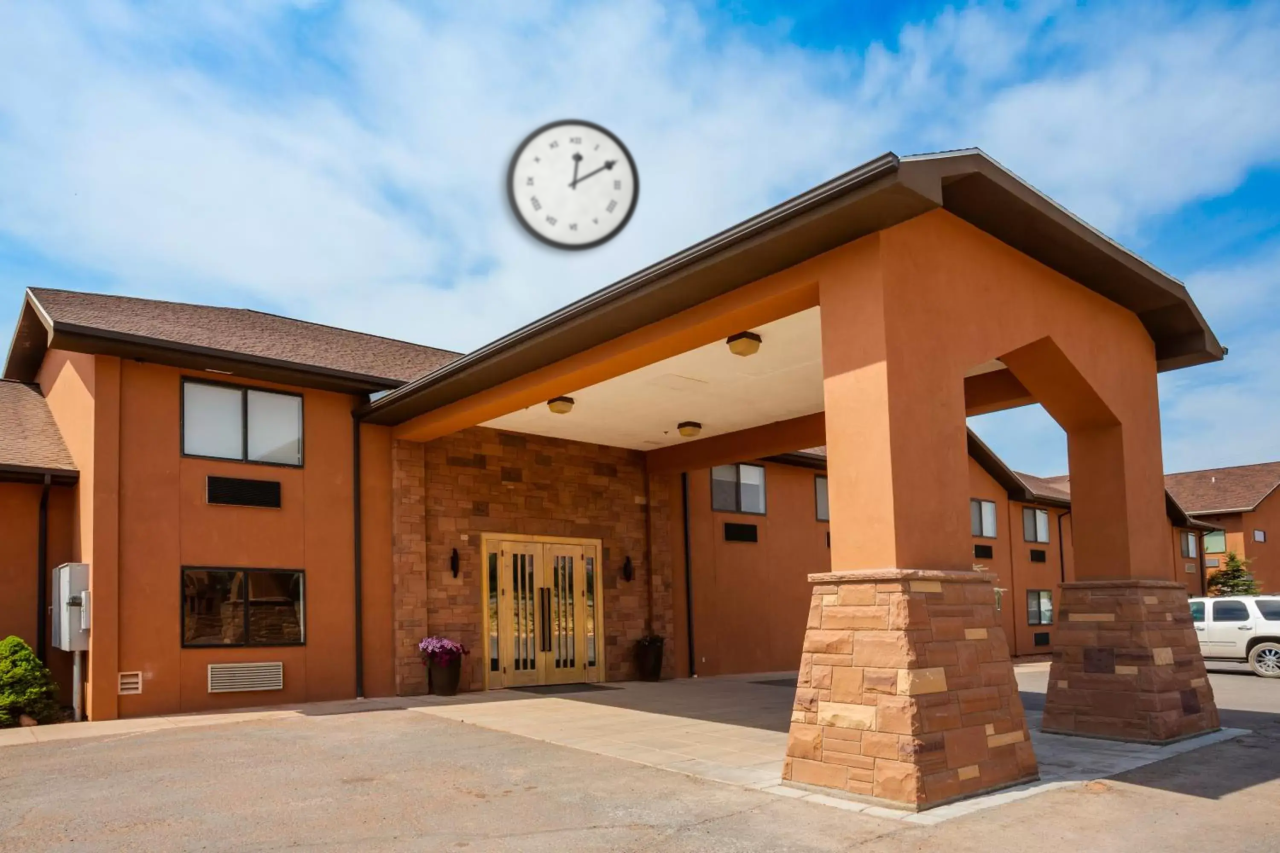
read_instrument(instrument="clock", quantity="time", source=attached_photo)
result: 12:10
